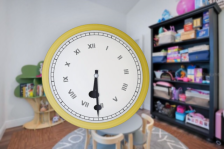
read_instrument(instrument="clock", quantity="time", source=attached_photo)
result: 6:31
